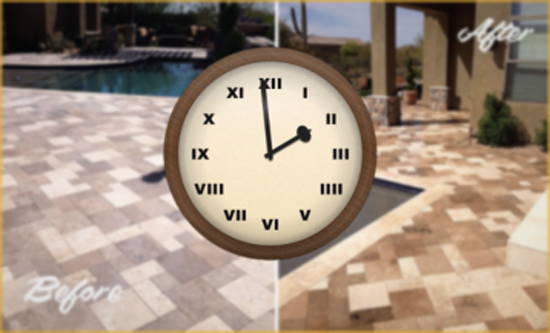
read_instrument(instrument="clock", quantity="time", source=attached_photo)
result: 1:59
